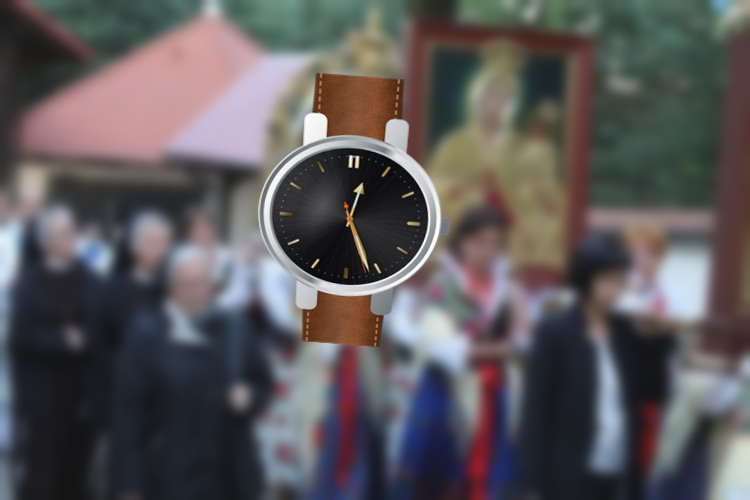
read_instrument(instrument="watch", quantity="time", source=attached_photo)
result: 12:26:27
